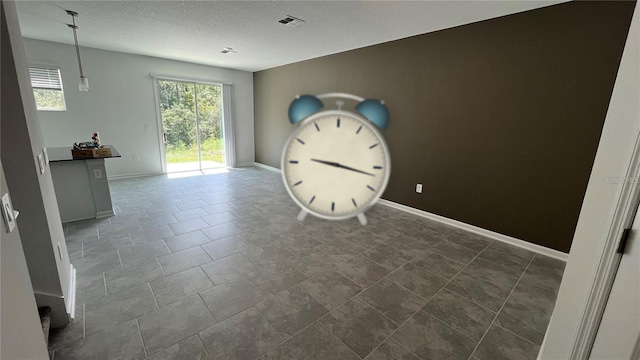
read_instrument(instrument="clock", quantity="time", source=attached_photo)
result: 9:17
